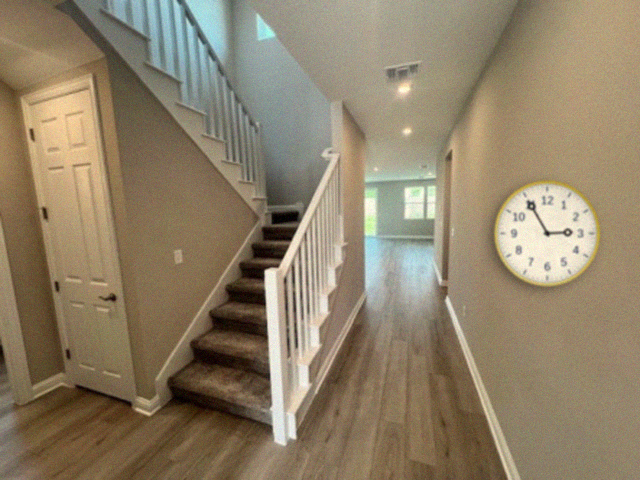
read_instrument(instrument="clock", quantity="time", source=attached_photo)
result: 2:55
